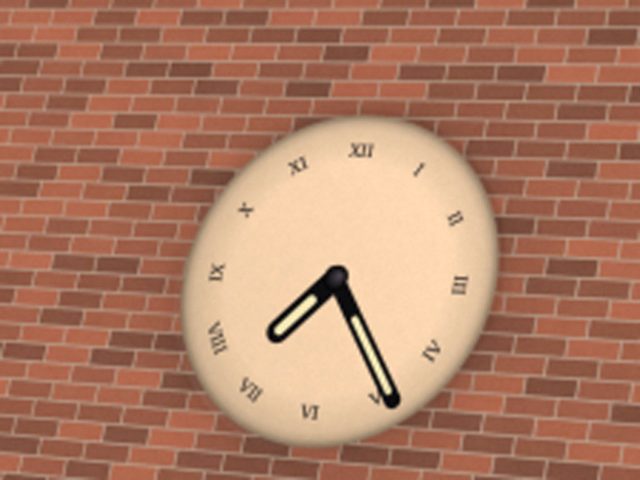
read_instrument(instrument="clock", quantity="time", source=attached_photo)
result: 7:24
